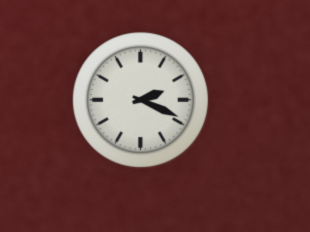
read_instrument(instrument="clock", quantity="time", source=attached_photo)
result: 2:19
